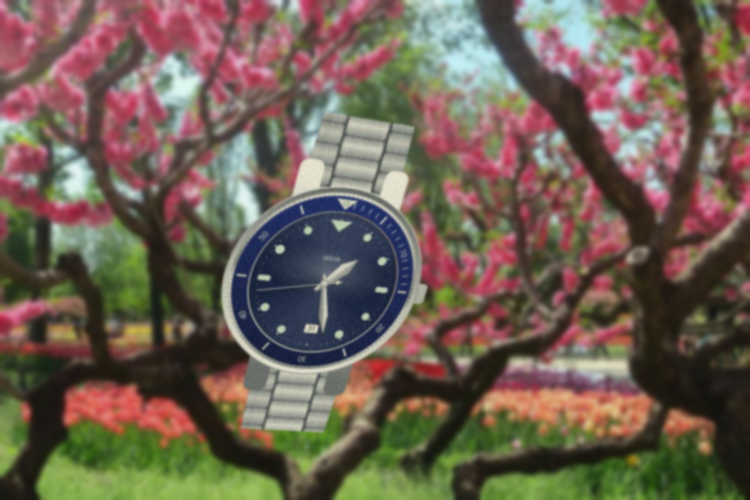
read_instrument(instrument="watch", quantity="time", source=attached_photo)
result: 1:27:43
